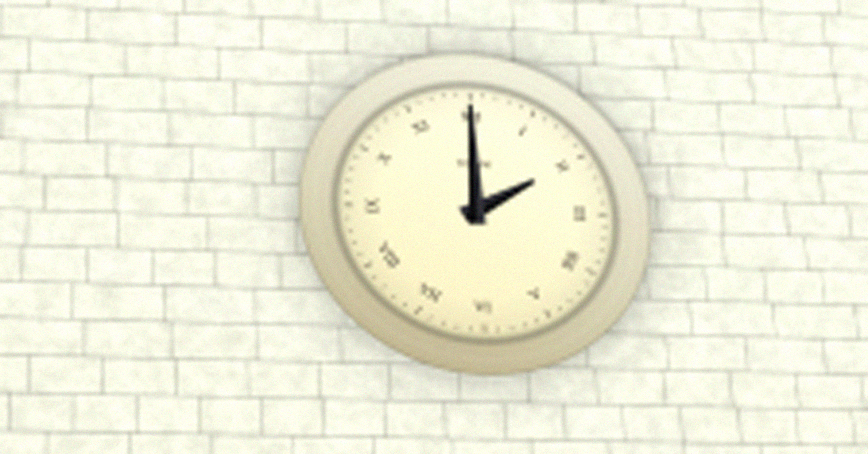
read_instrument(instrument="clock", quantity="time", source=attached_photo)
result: 2:00
